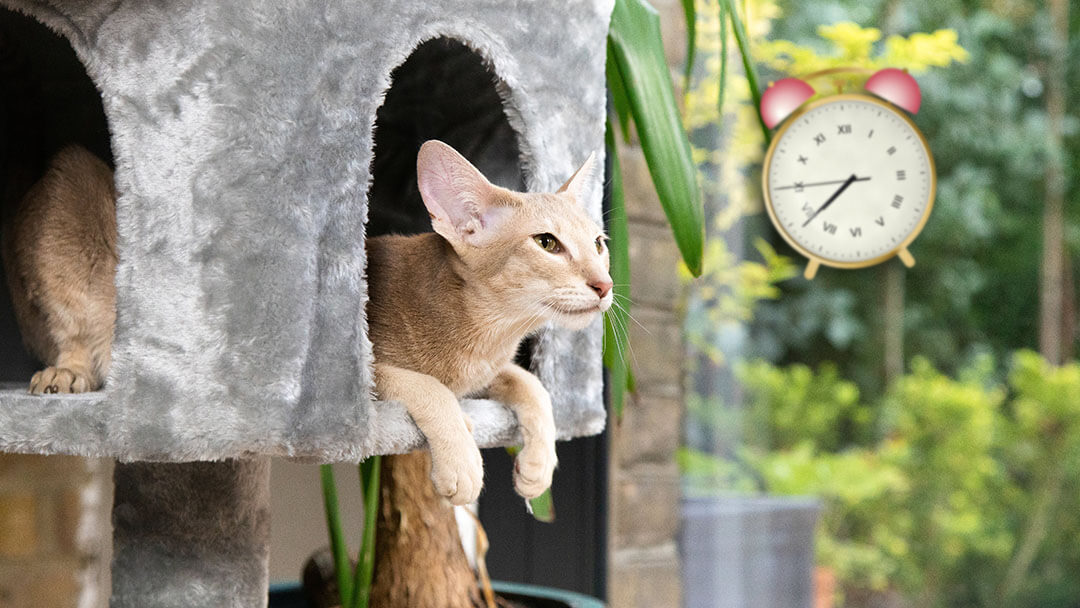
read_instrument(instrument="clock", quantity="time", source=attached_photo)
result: 7:38:45
